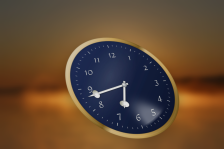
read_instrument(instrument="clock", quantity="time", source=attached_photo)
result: 6:43
